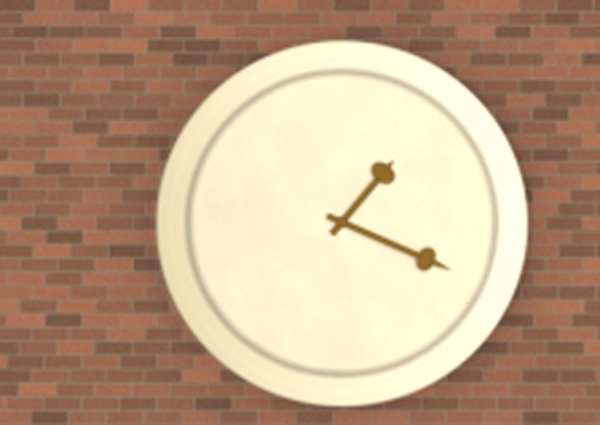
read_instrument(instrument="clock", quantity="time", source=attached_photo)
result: 1:19
